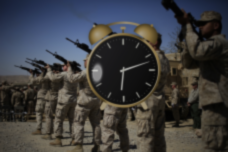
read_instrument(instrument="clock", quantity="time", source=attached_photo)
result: 6:12
